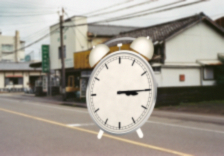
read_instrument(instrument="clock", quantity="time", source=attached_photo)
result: 3:15
